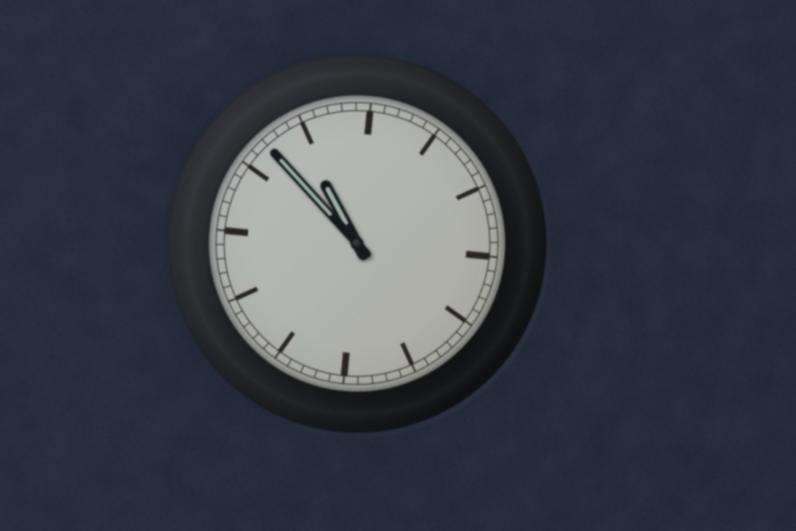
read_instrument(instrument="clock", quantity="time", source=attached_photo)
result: 10:52
